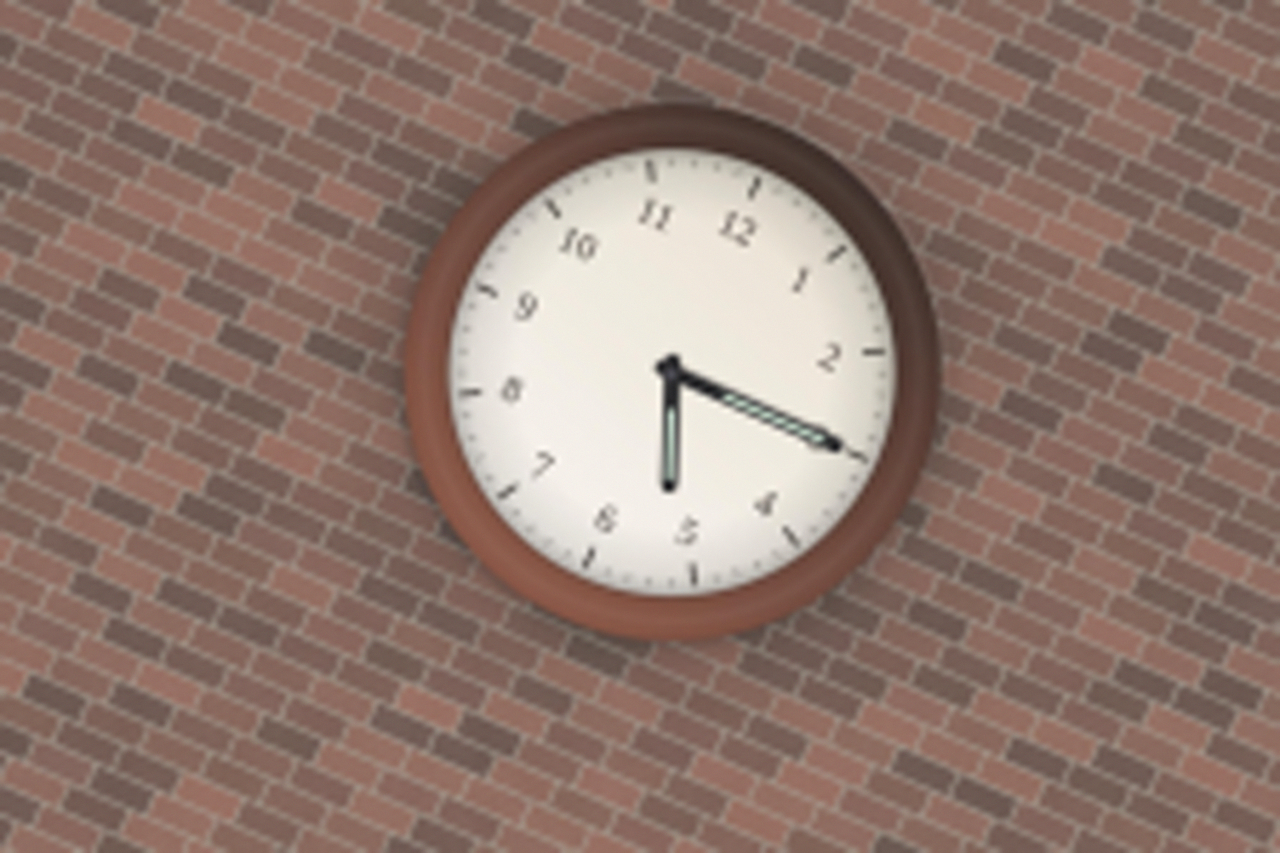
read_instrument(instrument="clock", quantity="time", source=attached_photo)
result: 5:15
